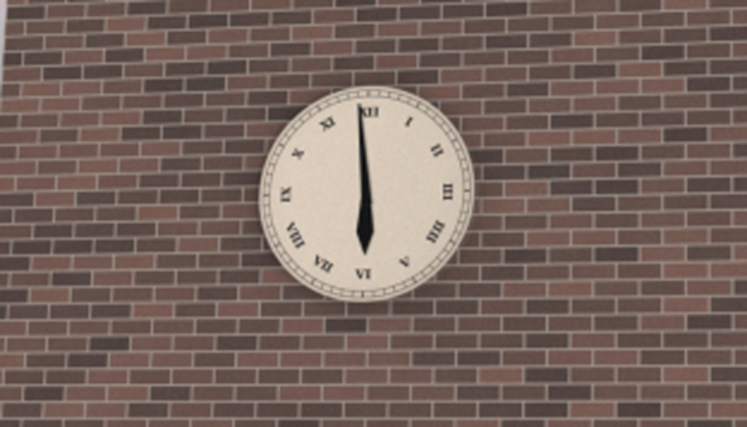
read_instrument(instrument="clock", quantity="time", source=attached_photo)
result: 5:59
